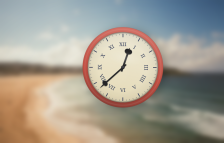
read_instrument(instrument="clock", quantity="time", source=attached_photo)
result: 12:38
